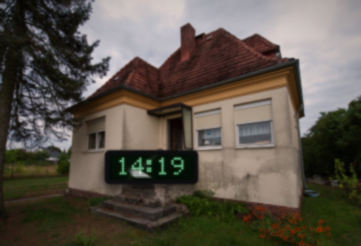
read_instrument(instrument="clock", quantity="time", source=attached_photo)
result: 14:19
